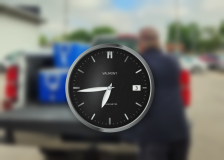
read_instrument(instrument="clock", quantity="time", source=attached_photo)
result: 6:44
